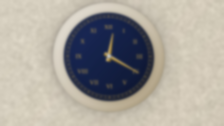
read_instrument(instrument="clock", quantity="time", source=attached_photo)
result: 12:20
